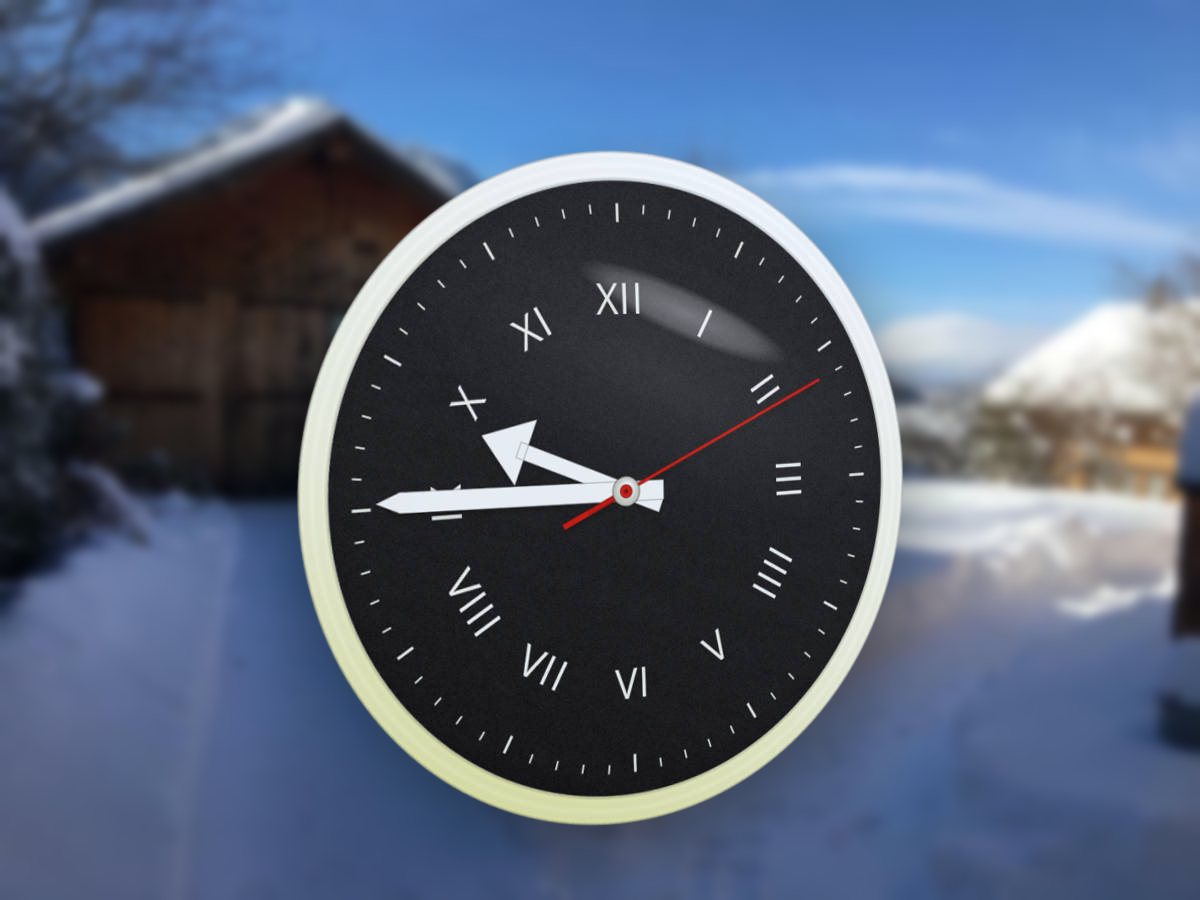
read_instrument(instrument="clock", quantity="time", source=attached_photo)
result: 9:45:11
